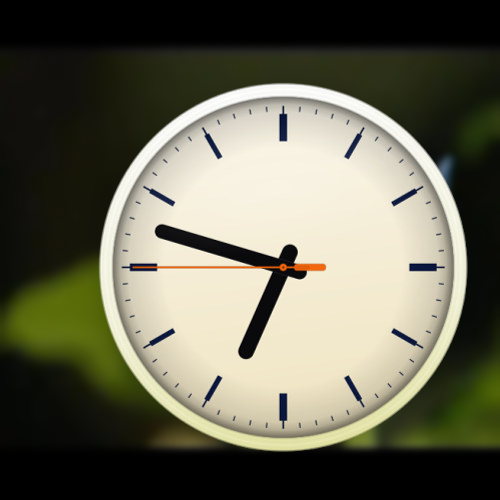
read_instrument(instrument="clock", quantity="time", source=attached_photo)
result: 6:47:45
